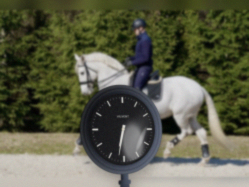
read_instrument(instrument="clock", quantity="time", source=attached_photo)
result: 6:32
